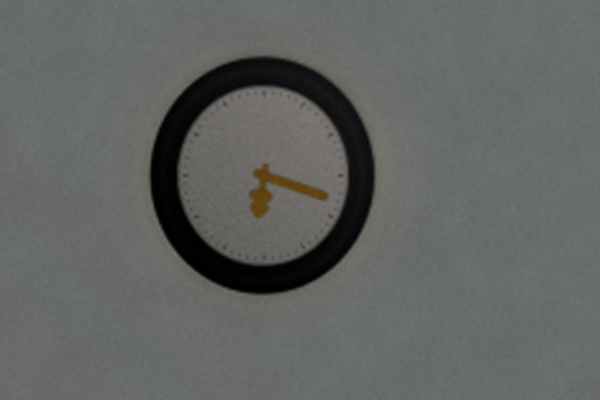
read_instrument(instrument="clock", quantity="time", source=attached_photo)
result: 6:18
